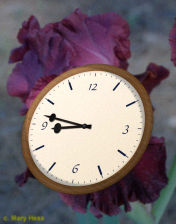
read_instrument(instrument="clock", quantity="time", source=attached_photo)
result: 8:47
